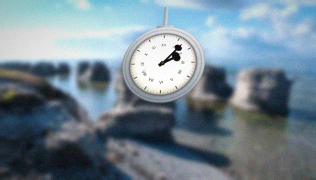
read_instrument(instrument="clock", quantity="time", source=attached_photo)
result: 2:07
